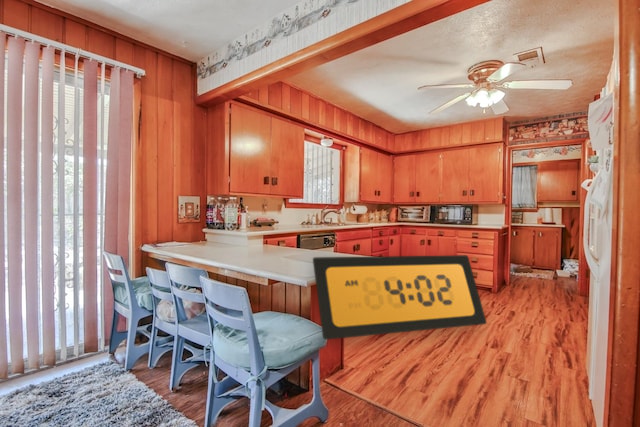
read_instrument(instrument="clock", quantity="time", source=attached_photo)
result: 4:02
